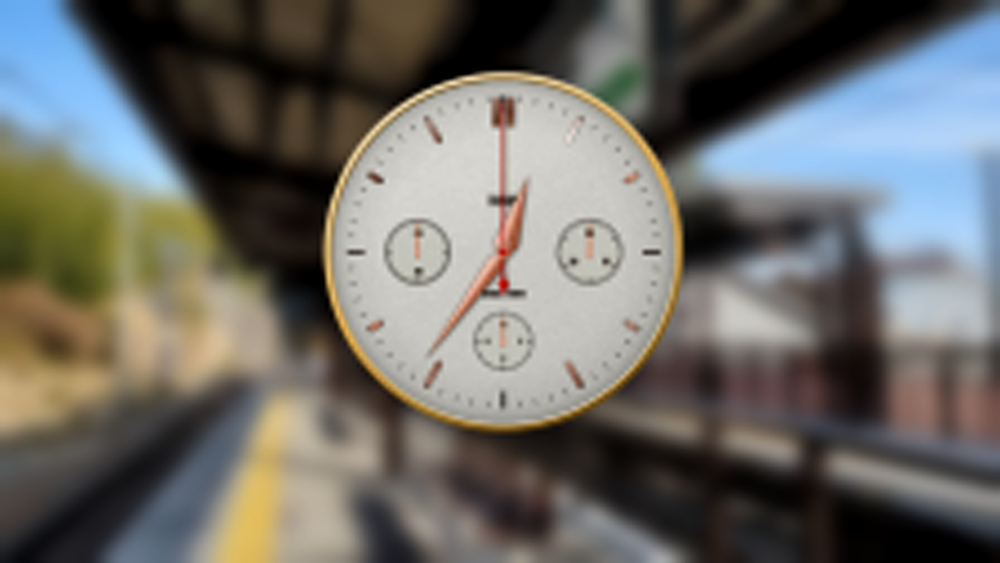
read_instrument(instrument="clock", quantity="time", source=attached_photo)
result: 12:36
